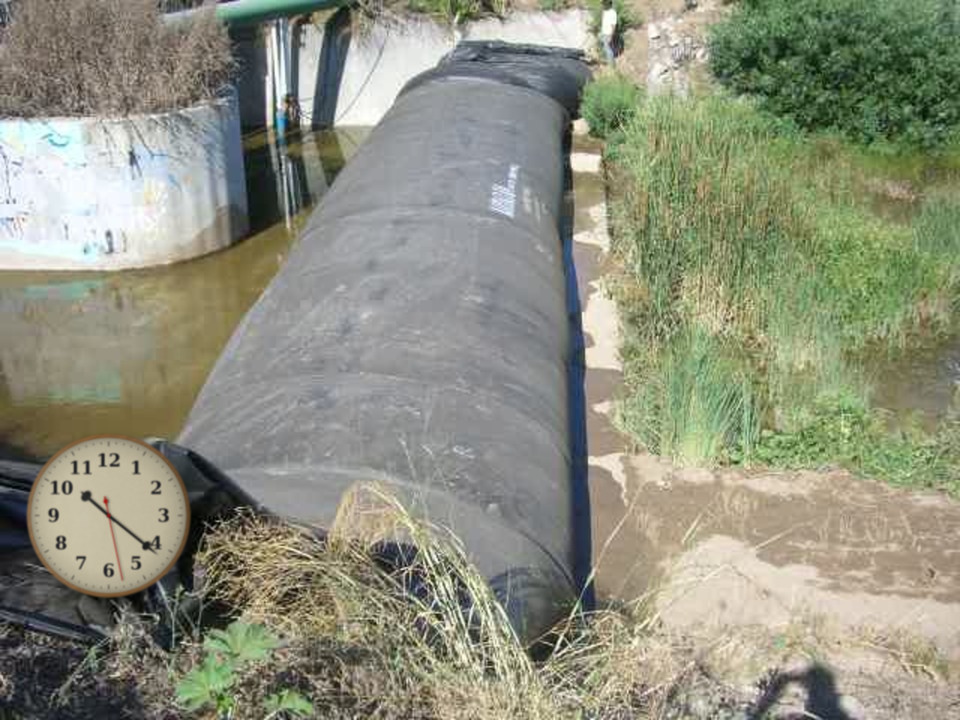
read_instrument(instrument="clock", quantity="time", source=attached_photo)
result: 10:21:28
